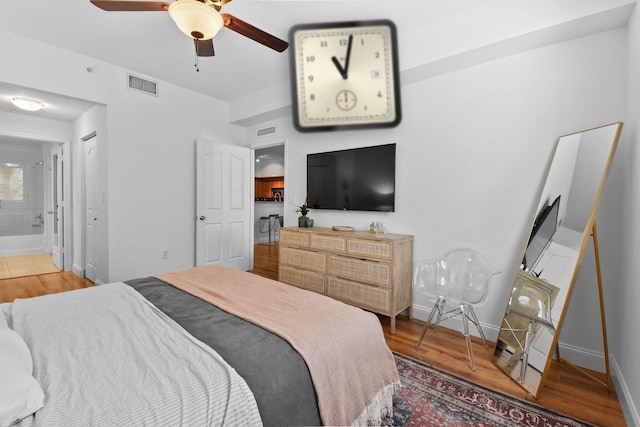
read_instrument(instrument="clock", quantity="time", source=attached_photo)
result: 11:02
